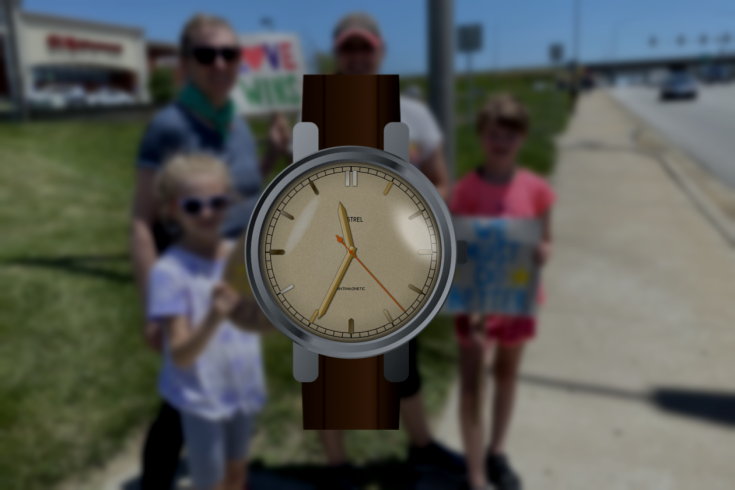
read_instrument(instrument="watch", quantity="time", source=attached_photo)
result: 11:34:23
